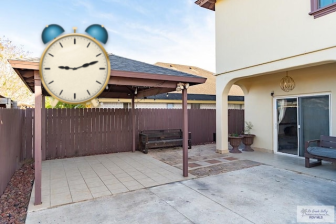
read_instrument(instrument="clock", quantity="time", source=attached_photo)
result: 9:12
